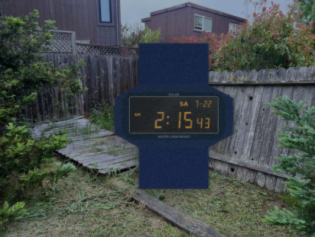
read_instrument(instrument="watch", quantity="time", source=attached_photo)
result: 2:15:43
